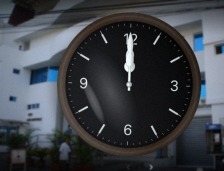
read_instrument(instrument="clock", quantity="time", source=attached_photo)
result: 12:00
